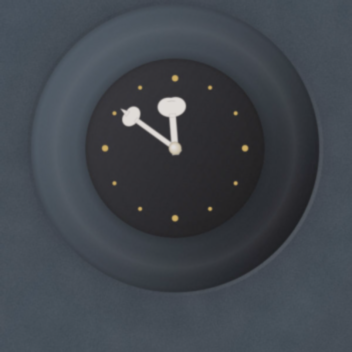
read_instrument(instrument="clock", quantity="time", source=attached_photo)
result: 11:51
